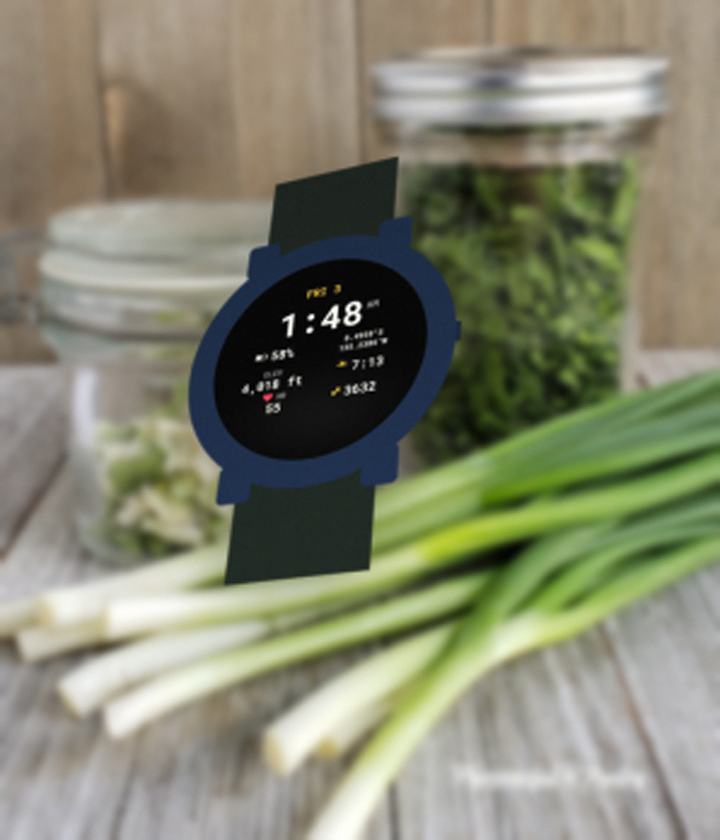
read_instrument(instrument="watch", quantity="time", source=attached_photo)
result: 1:48
